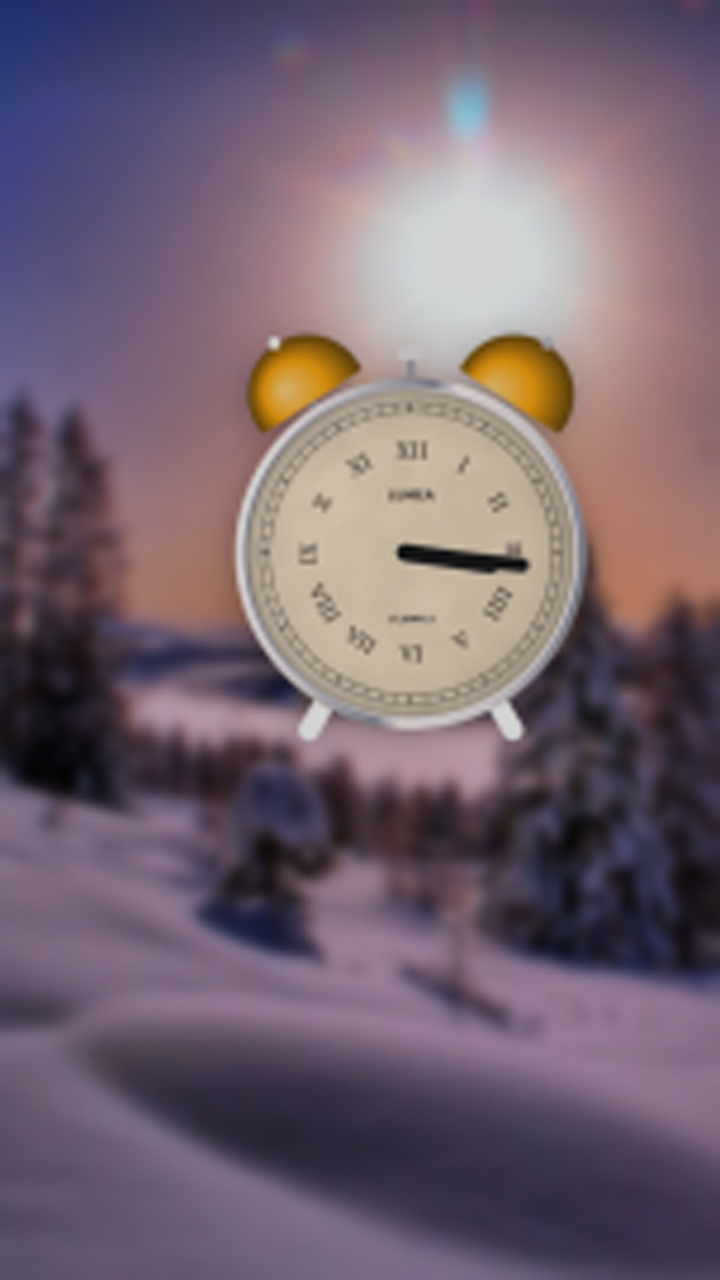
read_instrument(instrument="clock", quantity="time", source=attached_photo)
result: 3:16
